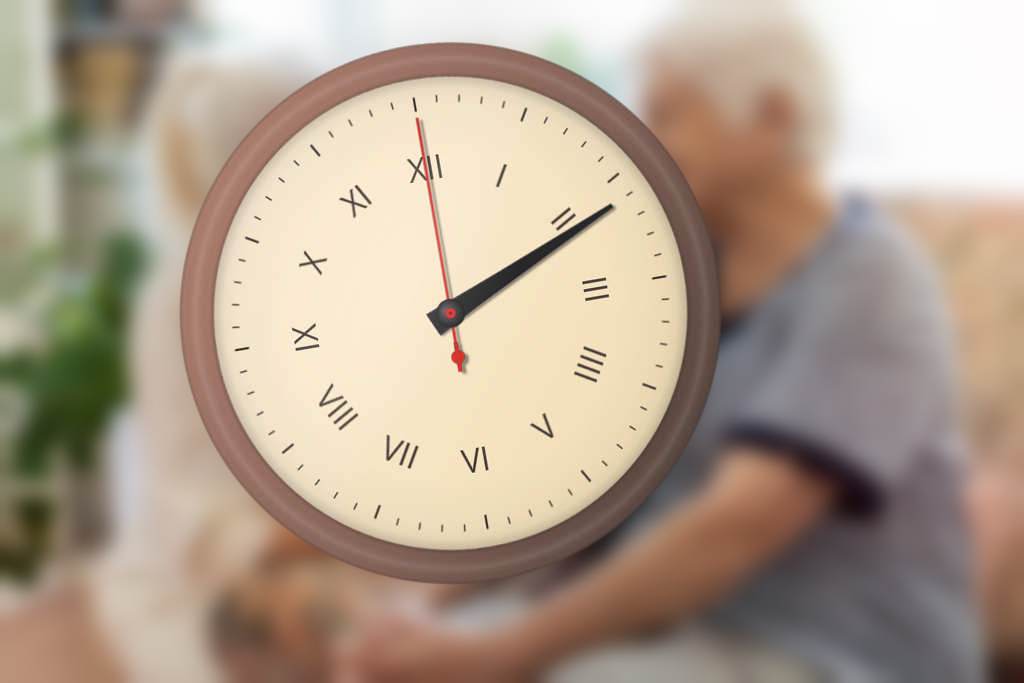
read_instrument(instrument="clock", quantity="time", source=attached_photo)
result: 2:11:00
